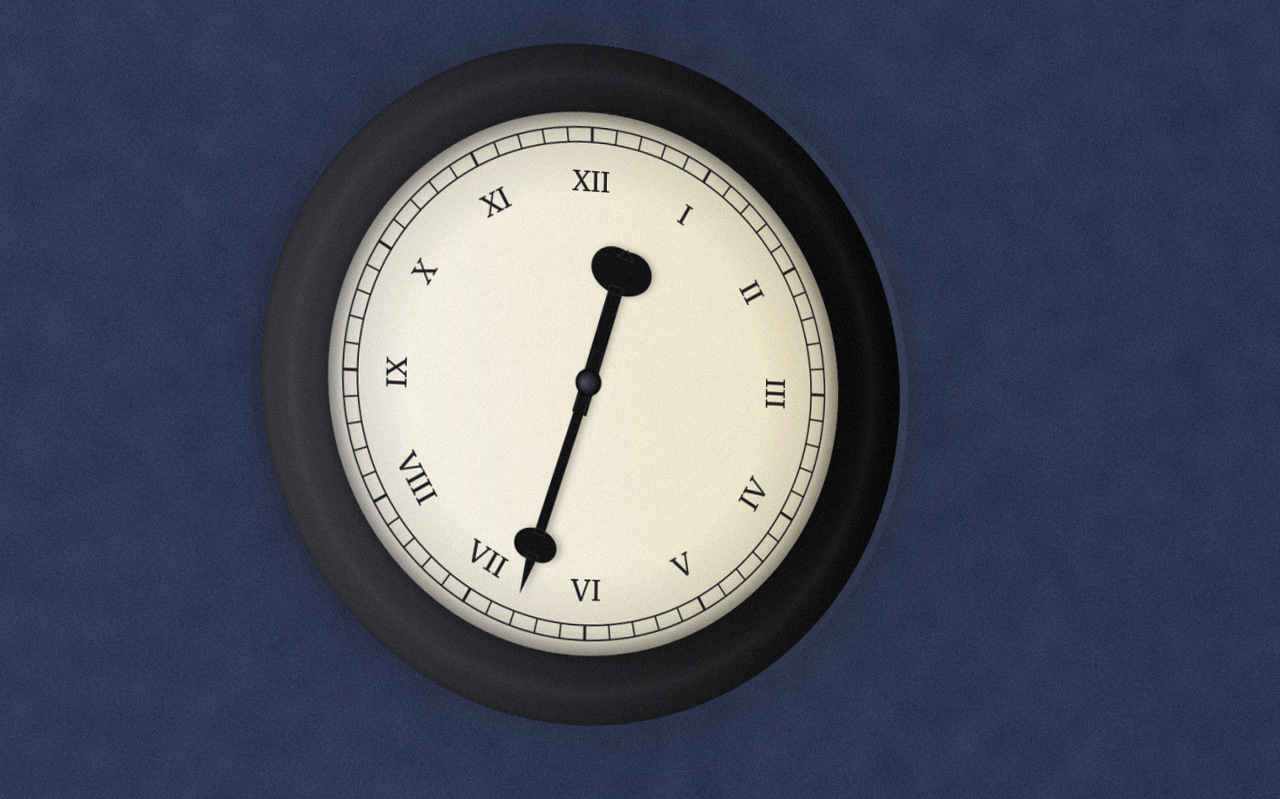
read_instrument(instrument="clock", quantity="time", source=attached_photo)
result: 12:33
